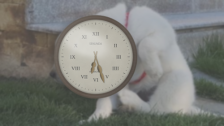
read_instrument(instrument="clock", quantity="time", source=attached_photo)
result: 6:27
